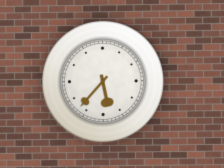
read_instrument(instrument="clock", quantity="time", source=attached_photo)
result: 5:37
